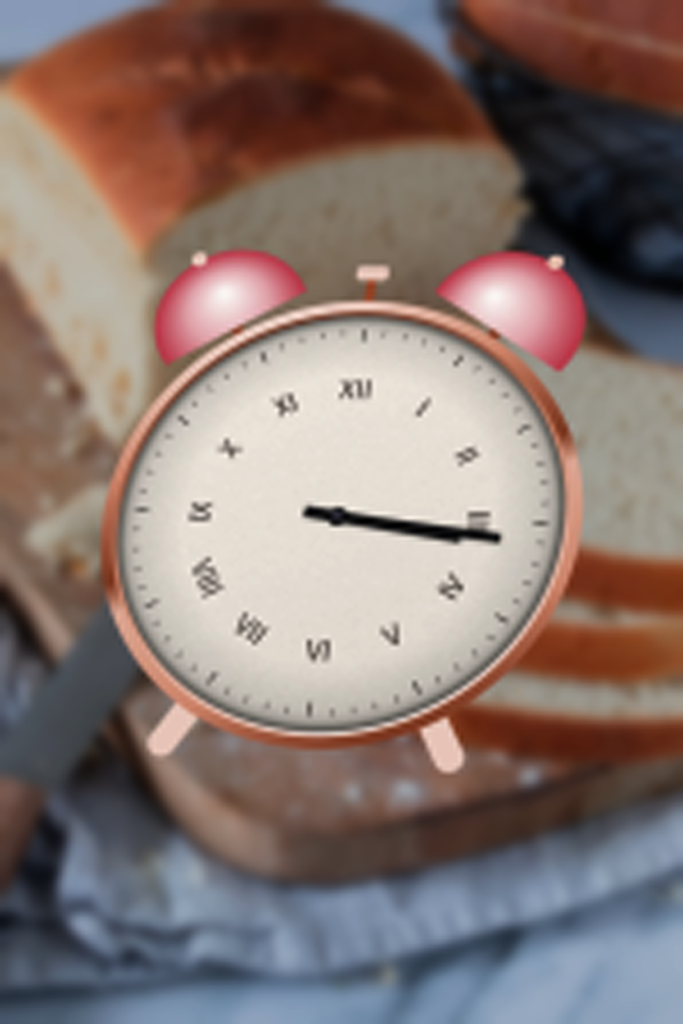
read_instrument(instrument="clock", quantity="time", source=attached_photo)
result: 3:16
